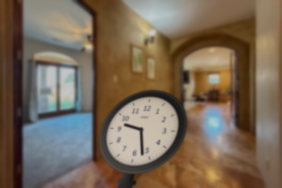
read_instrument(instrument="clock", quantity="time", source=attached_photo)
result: 9:27
